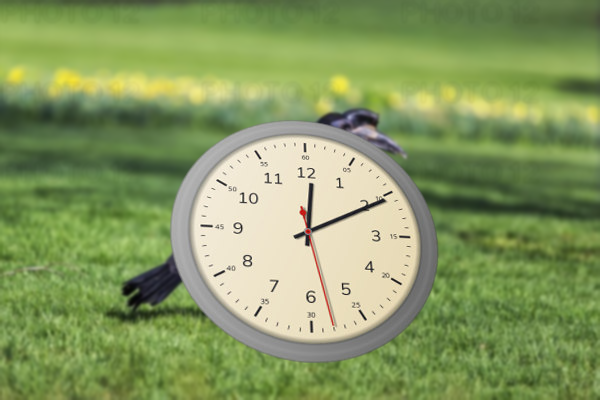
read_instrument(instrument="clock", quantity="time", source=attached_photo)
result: 12:10:28
